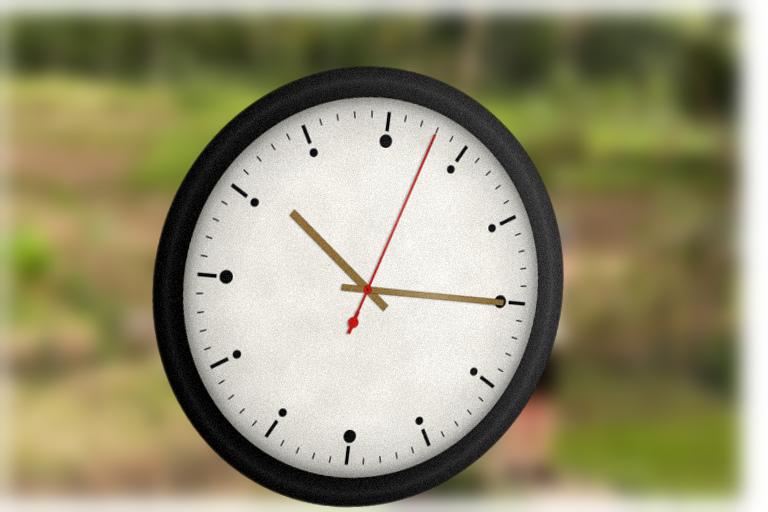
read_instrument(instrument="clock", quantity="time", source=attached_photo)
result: 10:15:03
